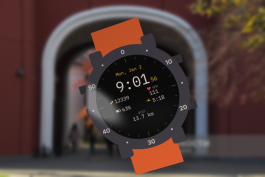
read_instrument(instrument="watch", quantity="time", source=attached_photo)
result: 9:01
